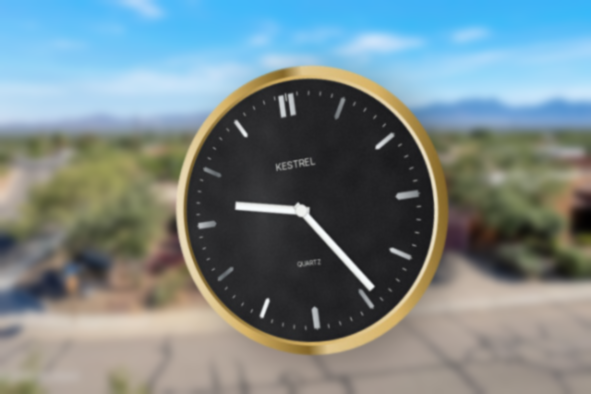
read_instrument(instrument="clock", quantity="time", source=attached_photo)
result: 9:24
